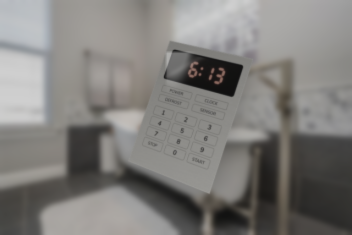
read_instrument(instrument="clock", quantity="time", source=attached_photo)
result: 6:13
